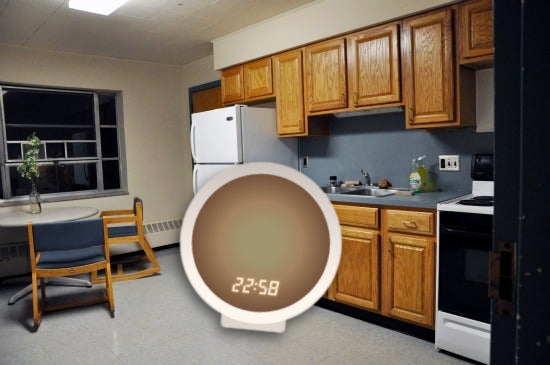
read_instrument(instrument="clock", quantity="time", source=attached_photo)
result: 22:58
